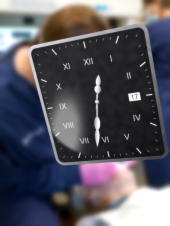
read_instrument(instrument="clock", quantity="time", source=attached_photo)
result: 12:32
